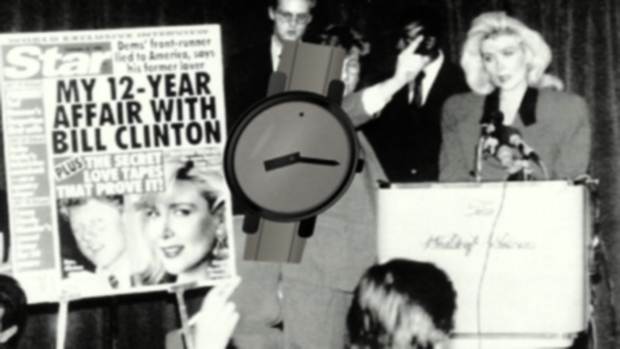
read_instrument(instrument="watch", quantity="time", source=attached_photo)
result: 8:15
